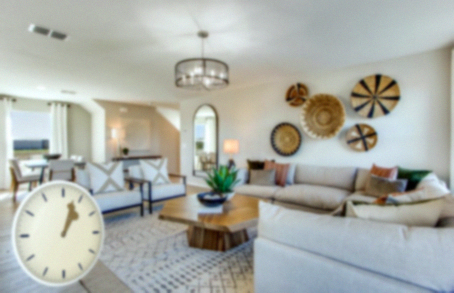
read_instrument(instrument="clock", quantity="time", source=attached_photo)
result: 1:03
